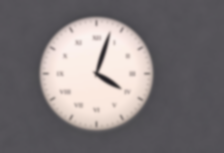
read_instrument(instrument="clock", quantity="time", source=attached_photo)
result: 4:03
